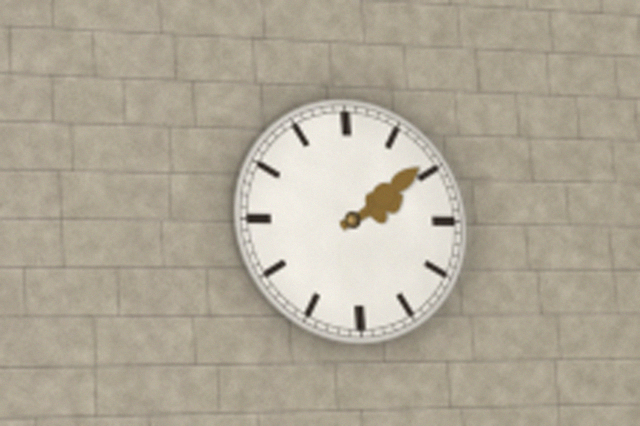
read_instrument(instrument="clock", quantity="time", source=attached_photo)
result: 2:09
